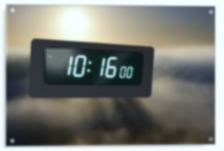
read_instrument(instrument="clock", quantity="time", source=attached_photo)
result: 10:16:00
